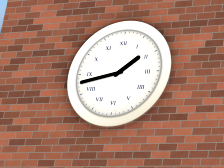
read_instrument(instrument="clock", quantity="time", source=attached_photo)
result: 1:43
